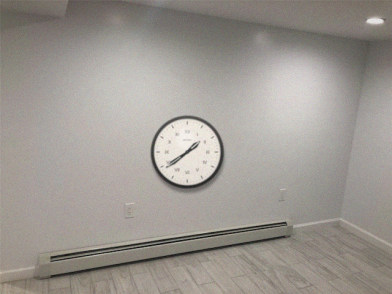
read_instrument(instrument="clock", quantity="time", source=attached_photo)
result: 1:39
